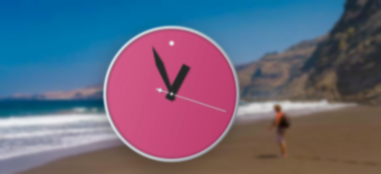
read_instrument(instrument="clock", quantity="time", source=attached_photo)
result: 12:56:18
